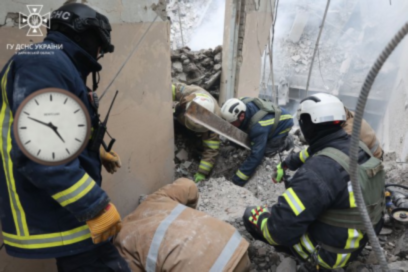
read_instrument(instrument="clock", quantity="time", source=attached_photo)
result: 4:49
